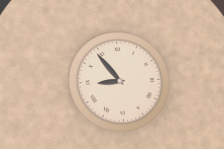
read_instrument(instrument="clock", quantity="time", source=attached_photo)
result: 8:54
